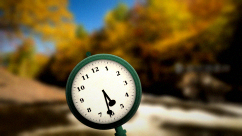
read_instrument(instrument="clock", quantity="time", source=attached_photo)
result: 5:31
